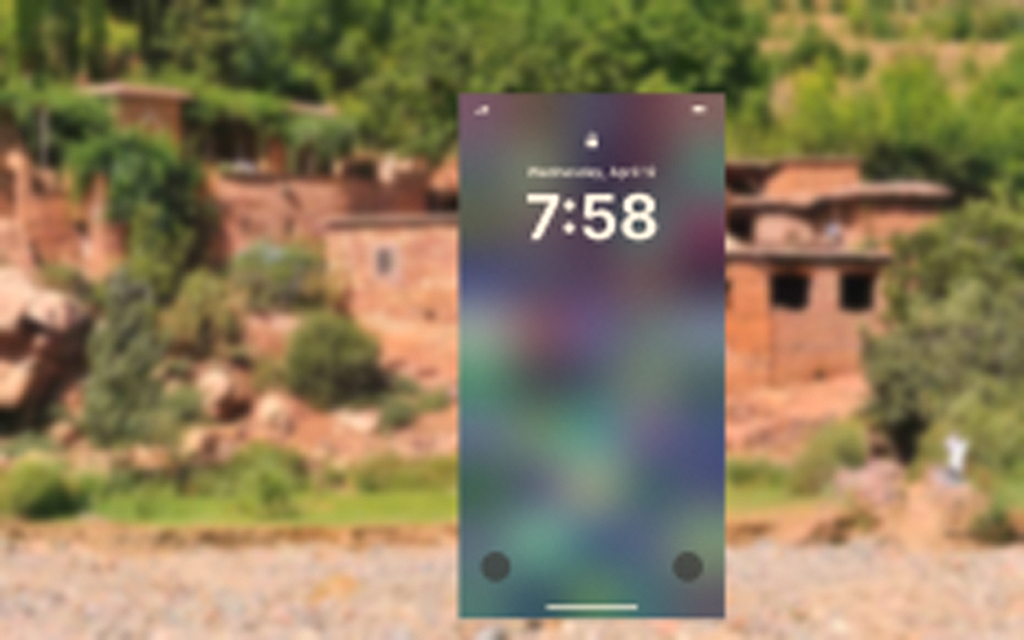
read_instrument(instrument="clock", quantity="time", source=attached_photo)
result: 7:58
